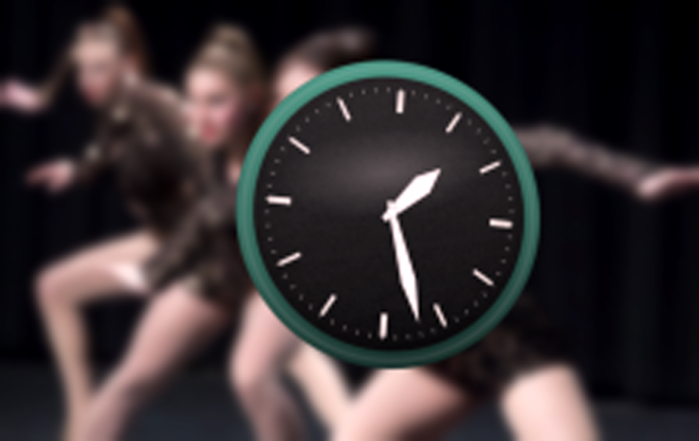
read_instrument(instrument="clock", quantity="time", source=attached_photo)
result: 1:27
